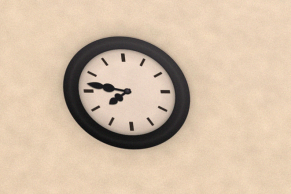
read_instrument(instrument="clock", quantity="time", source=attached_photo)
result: 7:47
